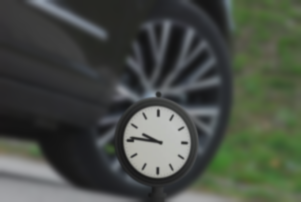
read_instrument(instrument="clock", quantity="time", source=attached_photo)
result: 9:46
